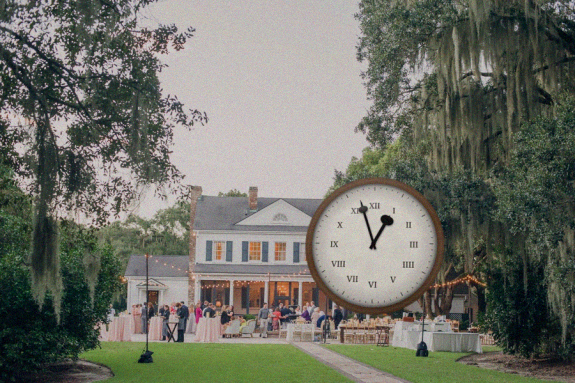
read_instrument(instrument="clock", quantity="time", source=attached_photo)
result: 12:57
